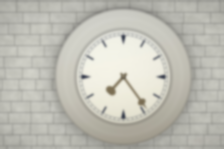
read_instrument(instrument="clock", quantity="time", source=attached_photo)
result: 7:24
